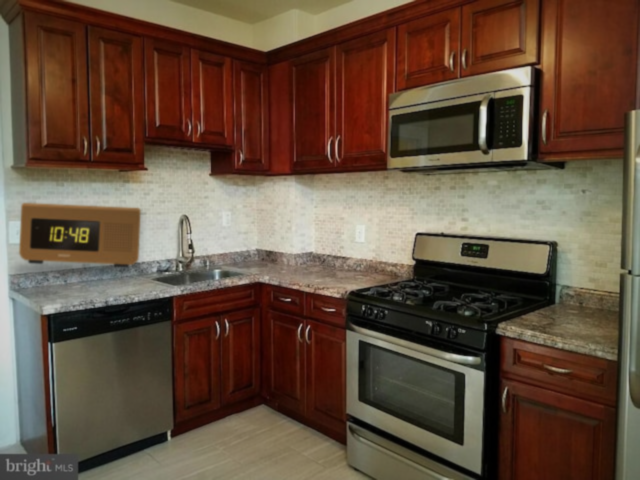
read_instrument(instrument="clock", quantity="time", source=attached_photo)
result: 10:48
